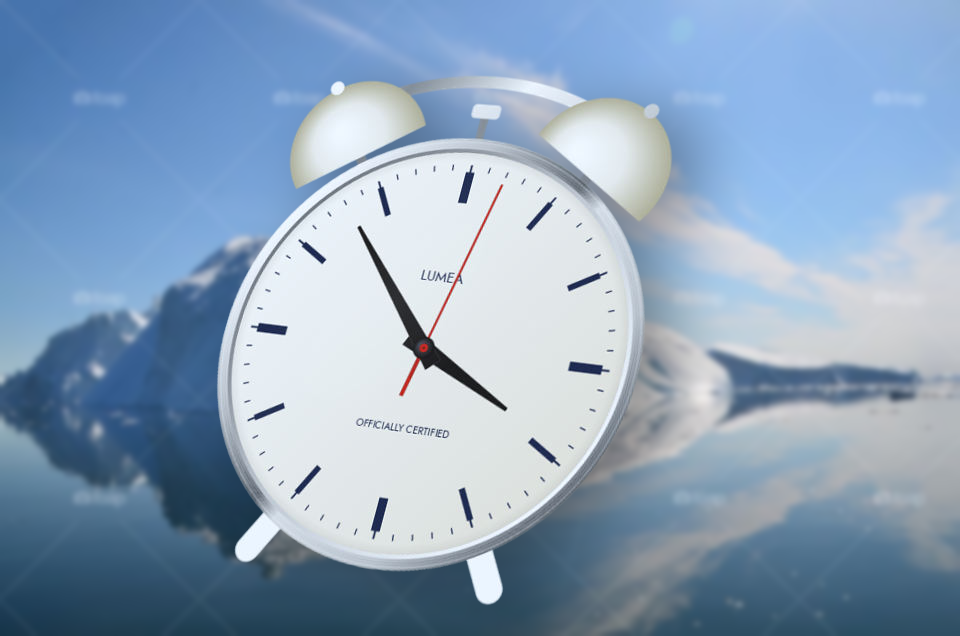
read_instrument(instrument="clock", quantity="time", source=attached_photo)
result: 3:53:02
